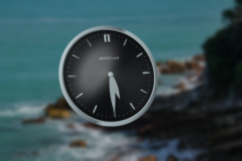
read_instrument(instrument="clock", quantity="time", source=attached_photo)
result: 5:30
